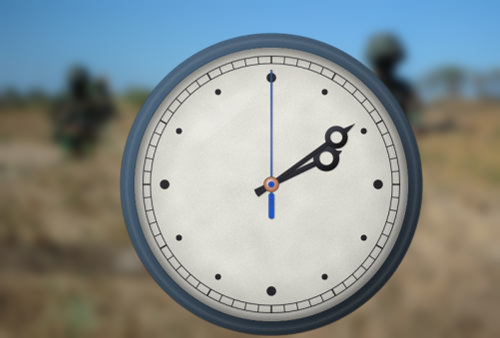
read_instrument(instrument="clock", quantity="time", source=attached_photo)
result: 2:09:00
